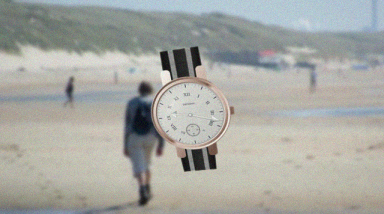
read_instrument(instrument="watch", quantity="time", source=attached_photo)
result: 9:18
